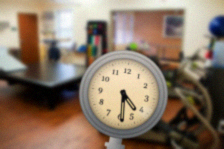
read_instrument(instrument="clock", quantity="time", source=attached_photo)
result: 4:29
